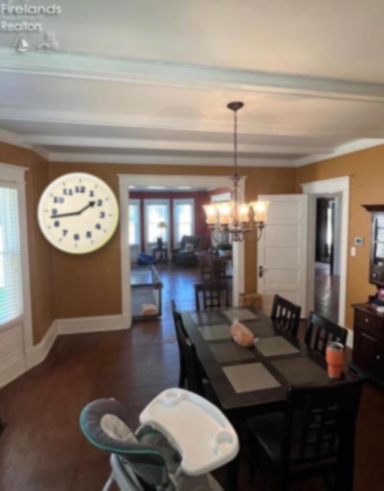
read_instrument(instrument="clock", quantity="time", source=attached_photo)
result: 1:43
